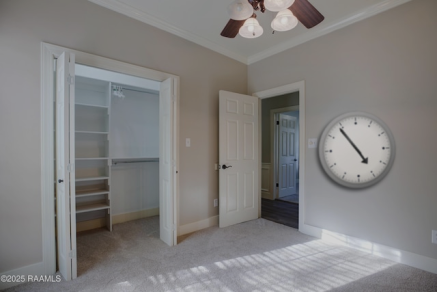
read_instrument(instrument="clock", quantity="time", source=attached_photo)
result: 4:54
